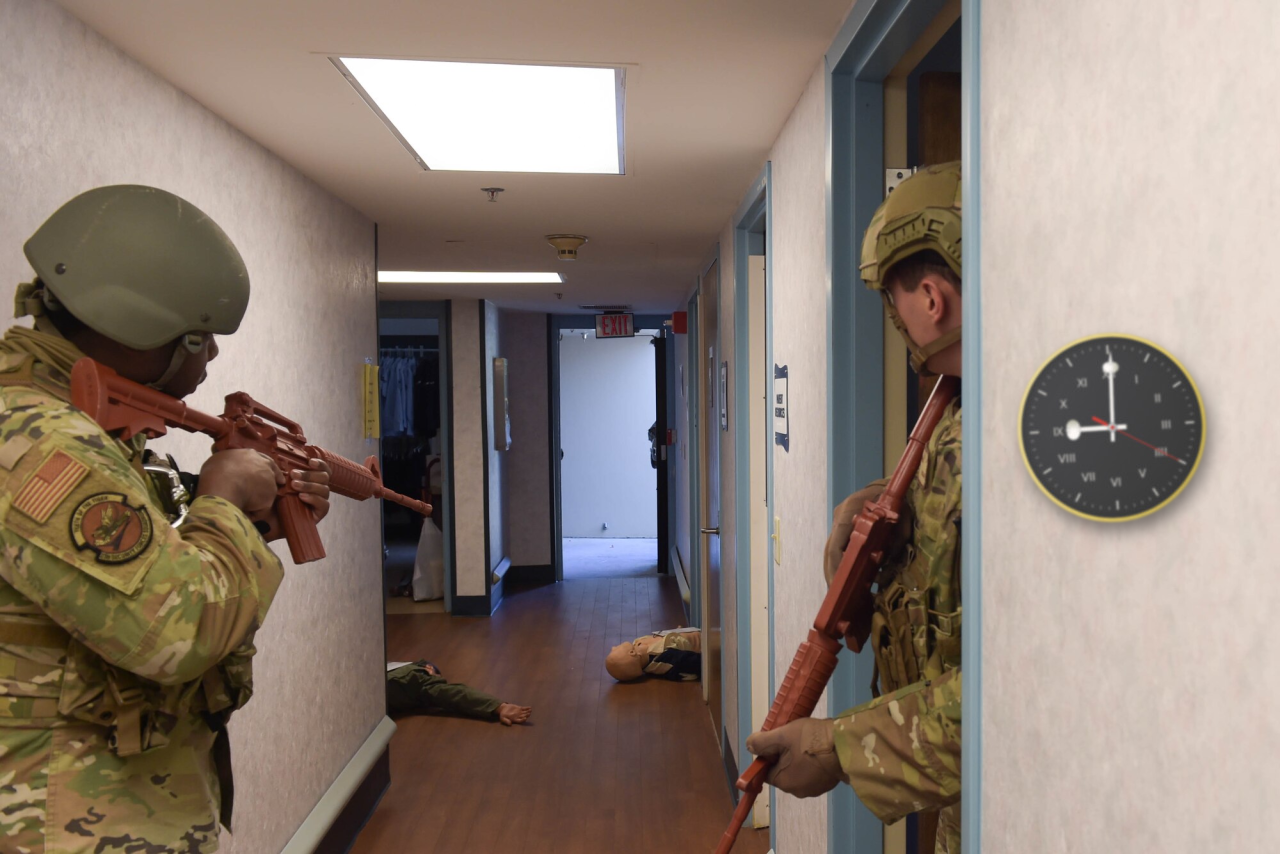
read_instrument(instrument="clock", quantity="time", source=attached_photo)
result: 9:00:20
